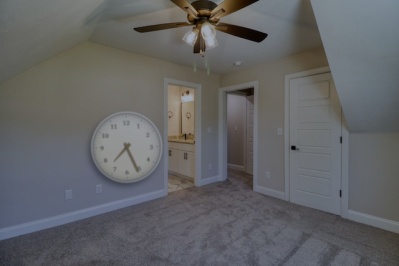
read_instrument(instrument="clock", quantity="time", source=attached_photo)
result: 7:26
